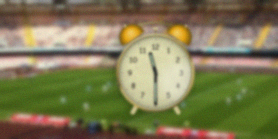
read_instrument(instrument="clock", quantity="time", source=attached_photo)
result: 11:30
